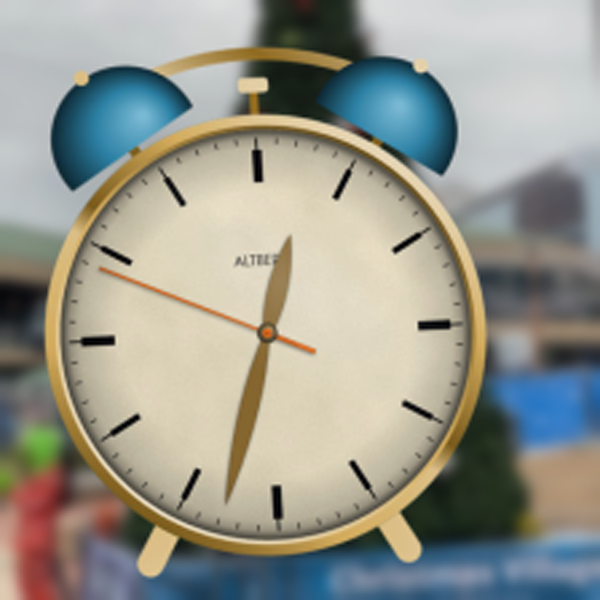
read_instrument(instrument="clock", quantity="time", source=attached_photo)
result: 12:32:49
